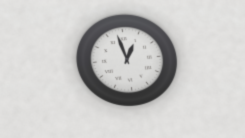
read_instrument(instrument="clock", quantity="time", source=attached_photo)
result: 12:58
